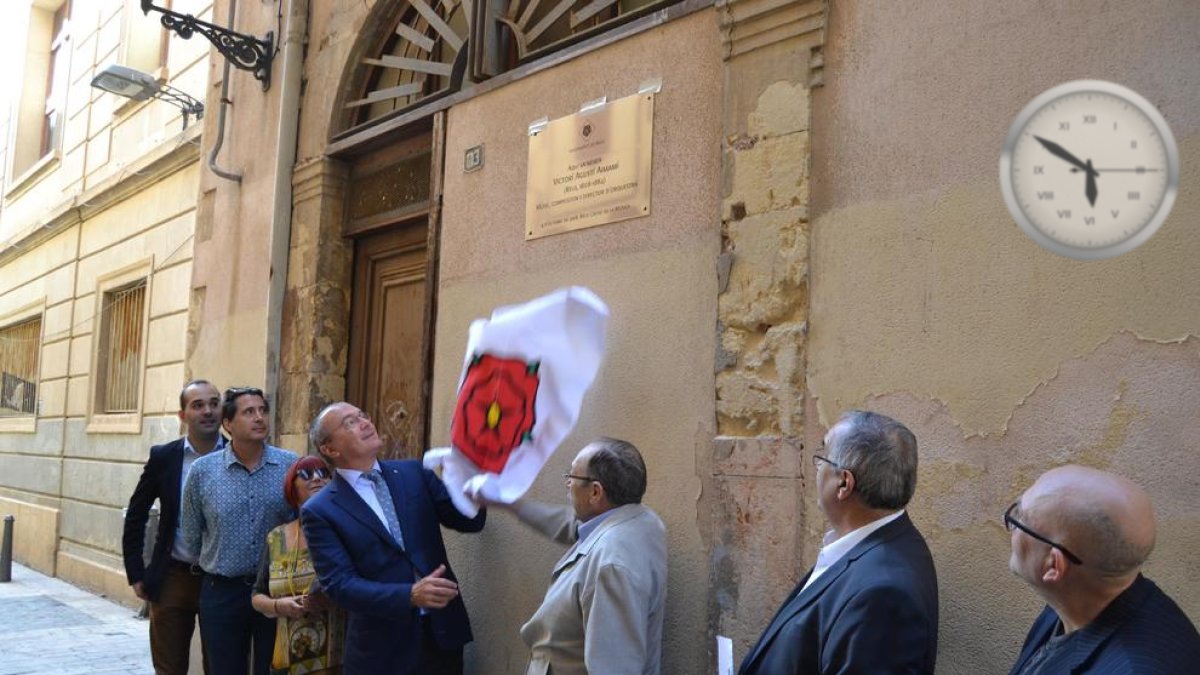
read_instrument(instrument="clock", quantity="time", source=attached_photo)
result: 5:50:15
